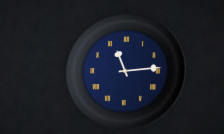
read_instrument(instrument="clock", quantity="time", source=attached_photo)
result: 11:14
